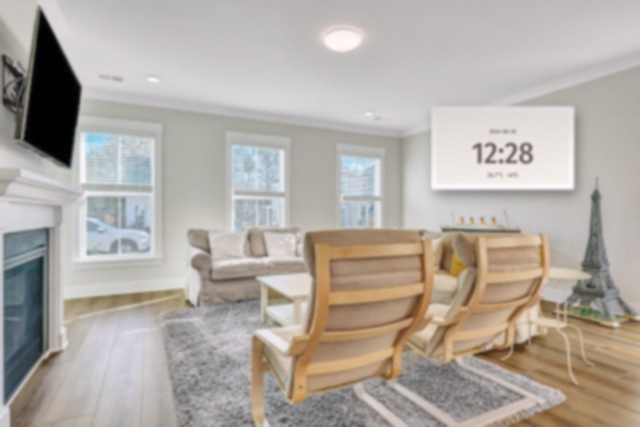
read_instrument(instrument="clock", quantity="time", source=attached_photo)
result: 12:28
